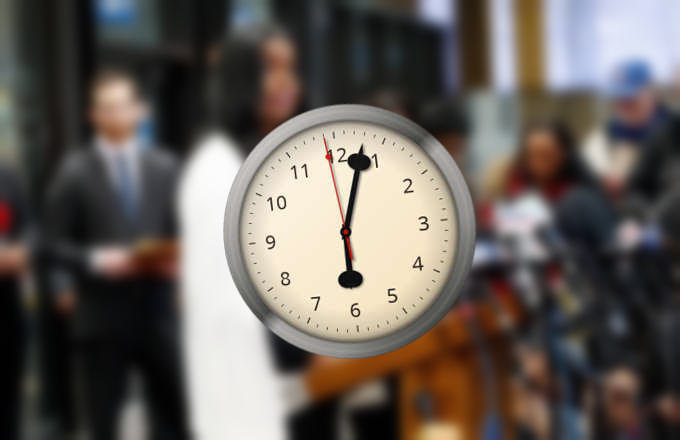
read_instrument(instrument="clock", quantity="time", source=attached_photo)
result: 6:02:59
